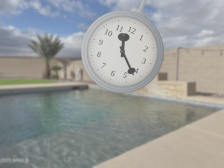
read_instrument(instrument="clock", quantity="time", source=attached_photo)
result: 11:22
